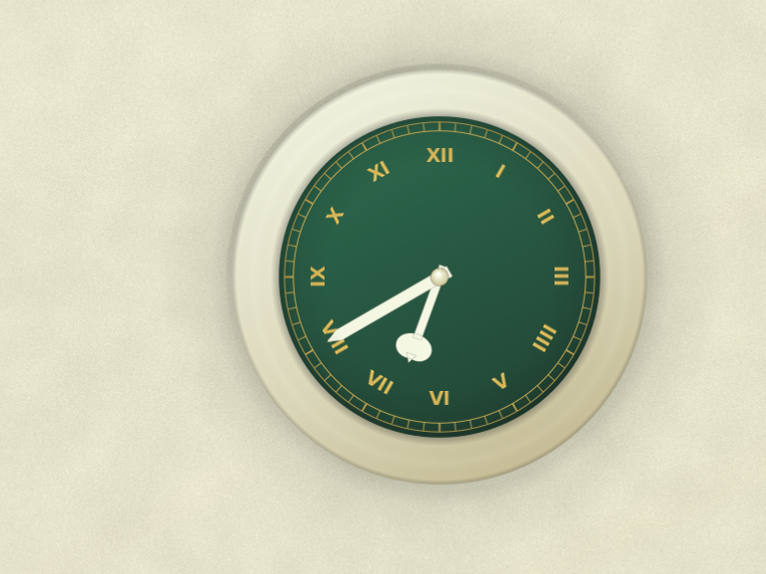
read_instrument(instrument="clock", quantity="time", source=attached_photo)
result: 6:40
